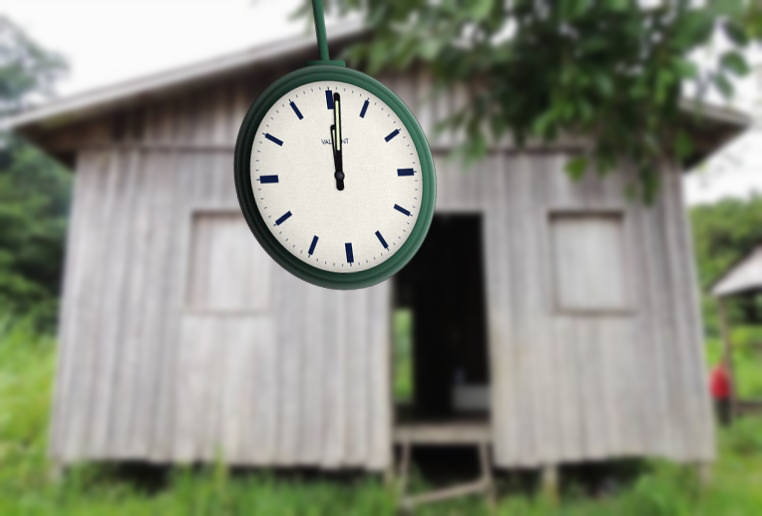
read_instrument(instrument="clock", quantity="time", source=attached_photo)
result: 12:01
